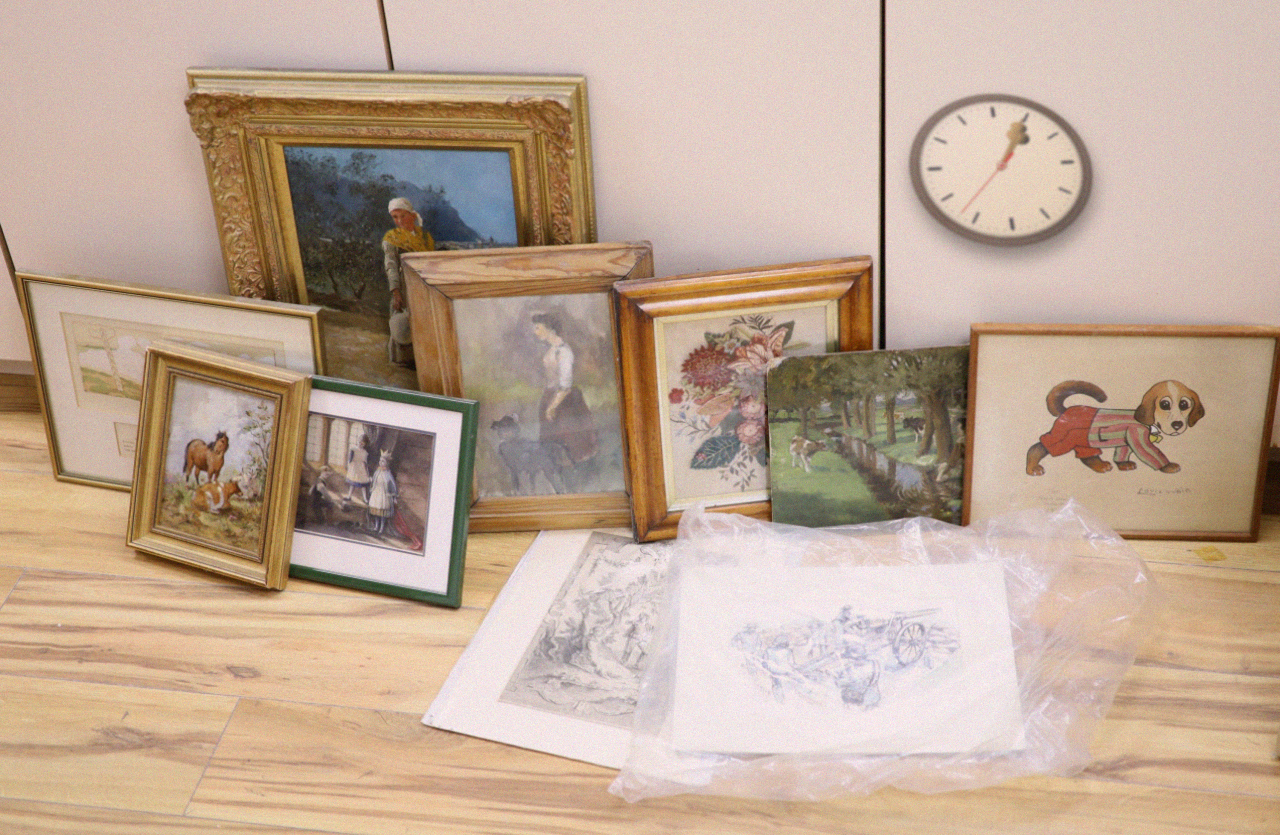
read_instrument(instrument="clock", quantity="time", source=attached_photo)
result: 1:04:37
